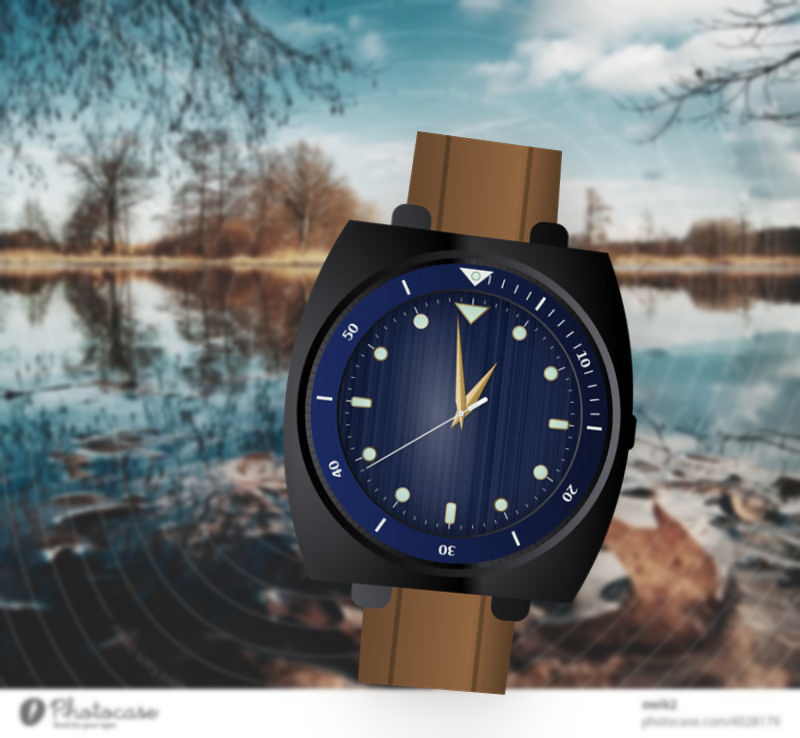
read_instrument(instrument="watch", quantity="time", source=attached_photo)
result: 12:58:39
